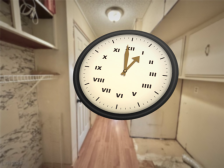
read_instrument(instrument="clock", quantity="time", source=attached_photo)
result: 12:59
